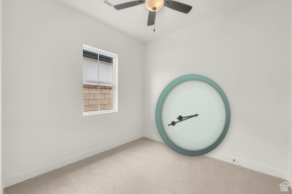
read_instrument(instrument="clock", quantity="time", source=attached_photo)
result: 8:42
